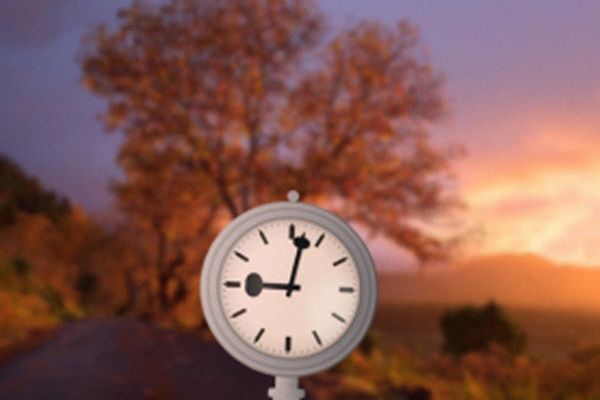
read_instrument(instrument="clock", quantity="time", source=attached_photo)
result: 9:02
